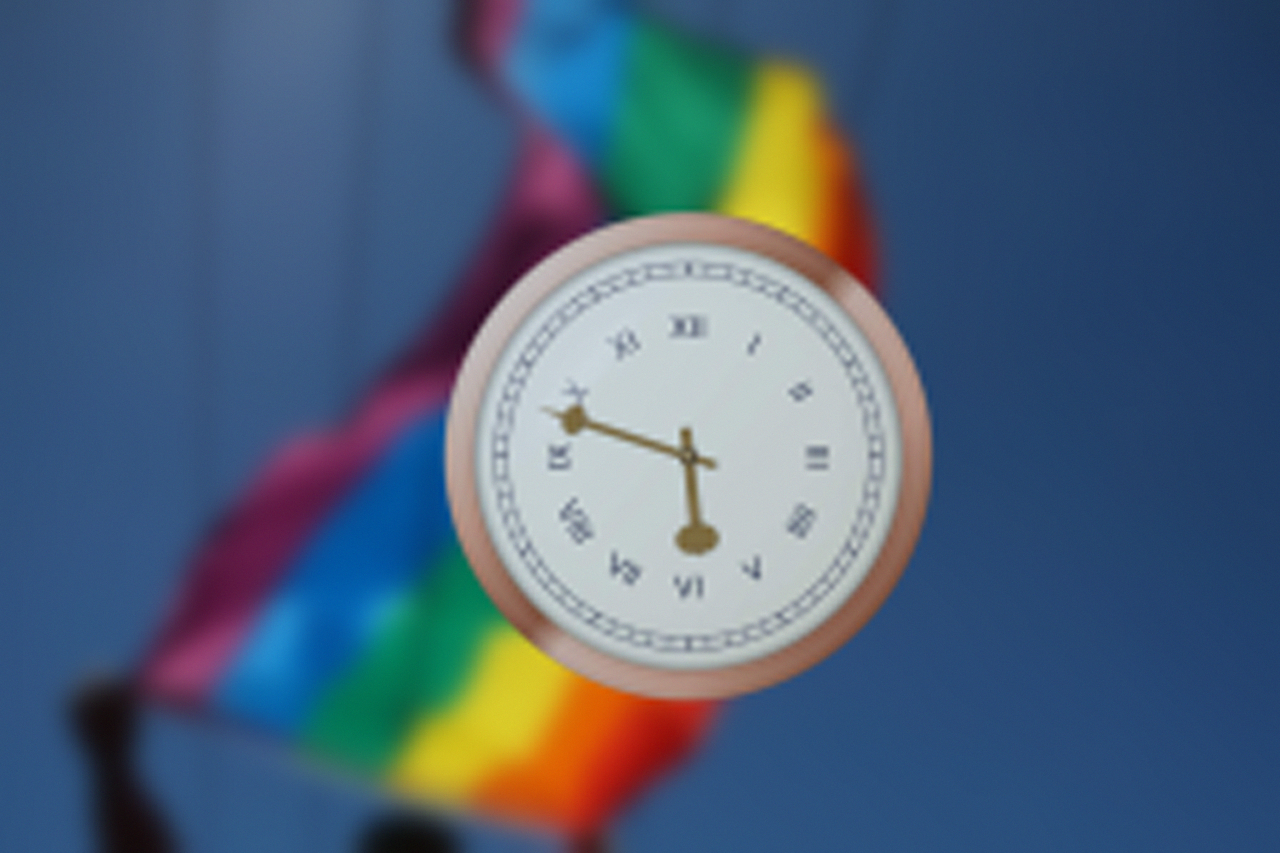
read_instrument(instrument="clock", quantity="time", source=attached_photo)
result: 5:48
